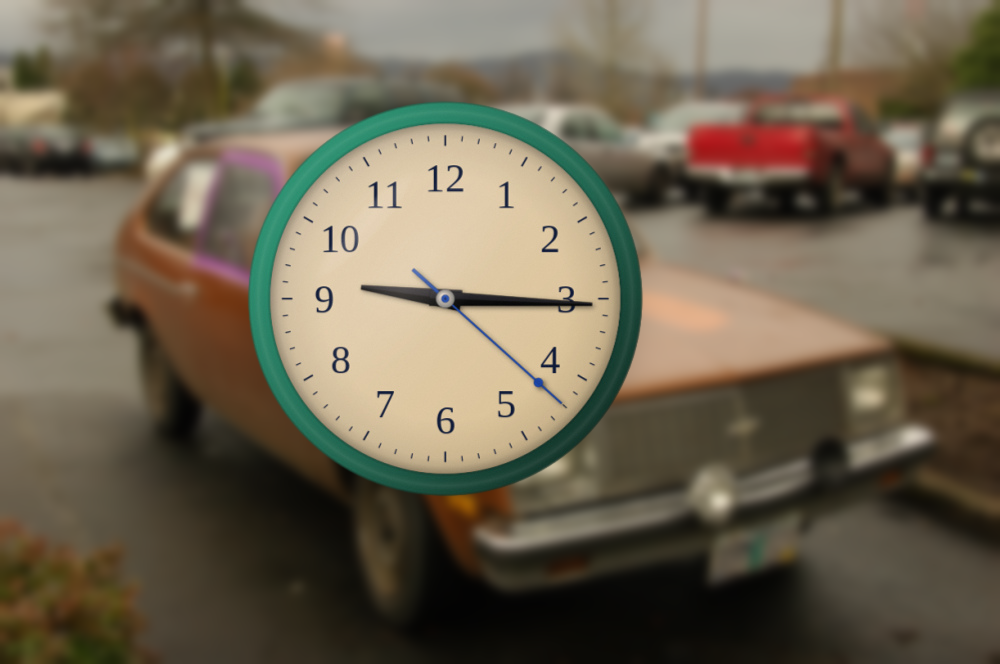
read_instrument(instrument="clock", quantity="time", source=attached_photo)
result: 9:15:22
